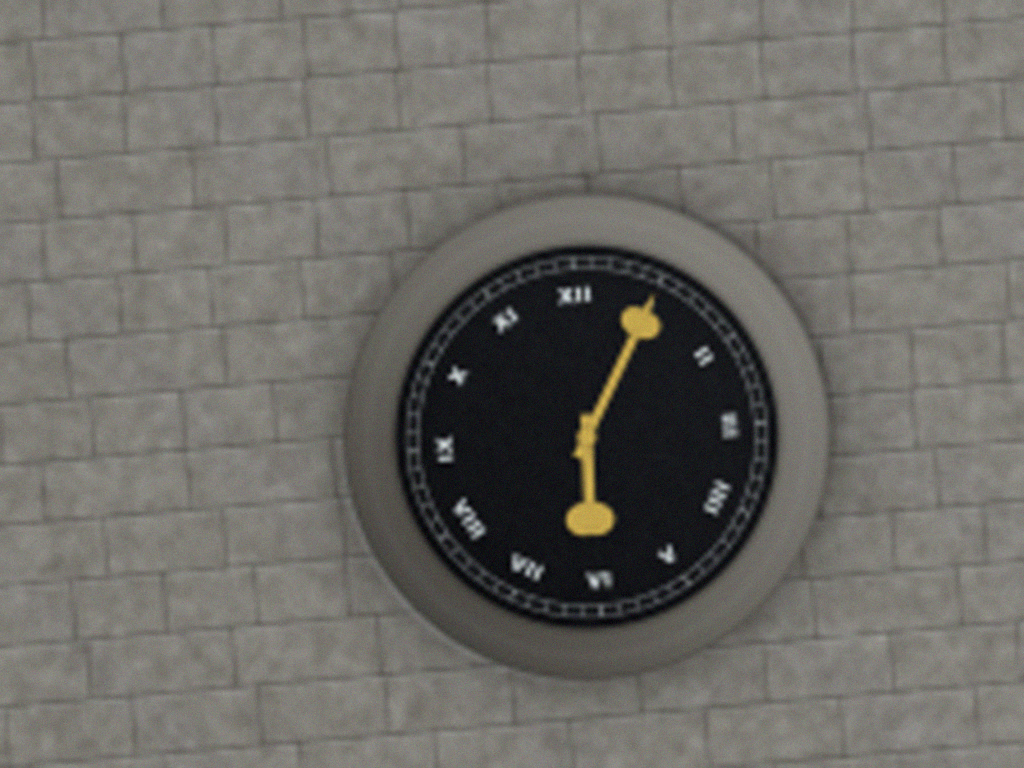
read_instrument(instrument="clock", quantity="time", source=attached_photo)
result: 6:05
